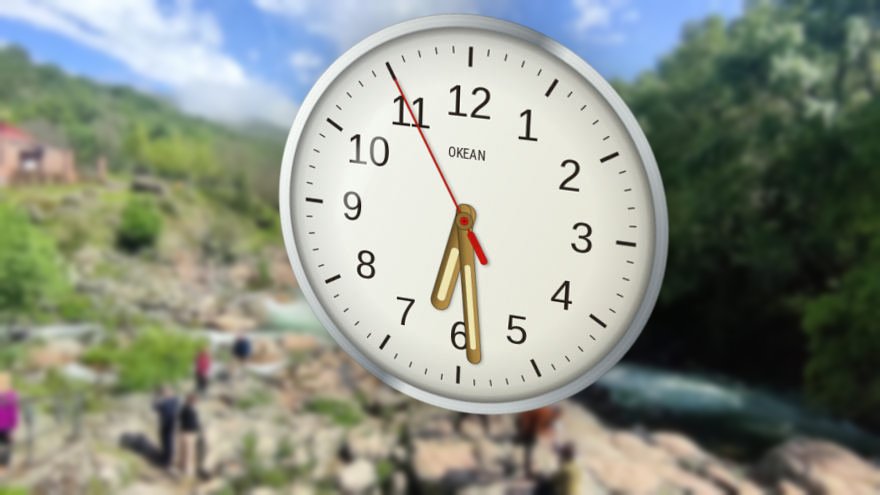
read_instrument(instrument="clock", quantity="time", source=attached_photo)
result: 6:28:55
